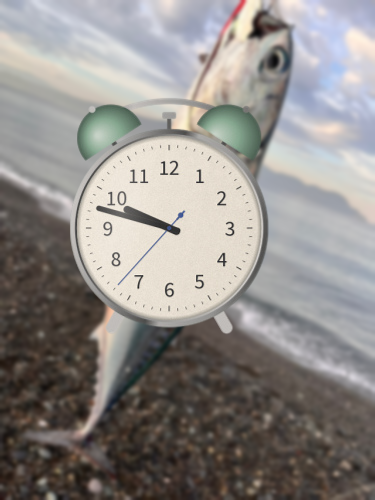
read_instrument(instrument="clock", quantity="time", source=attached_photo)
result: 9:47:37
